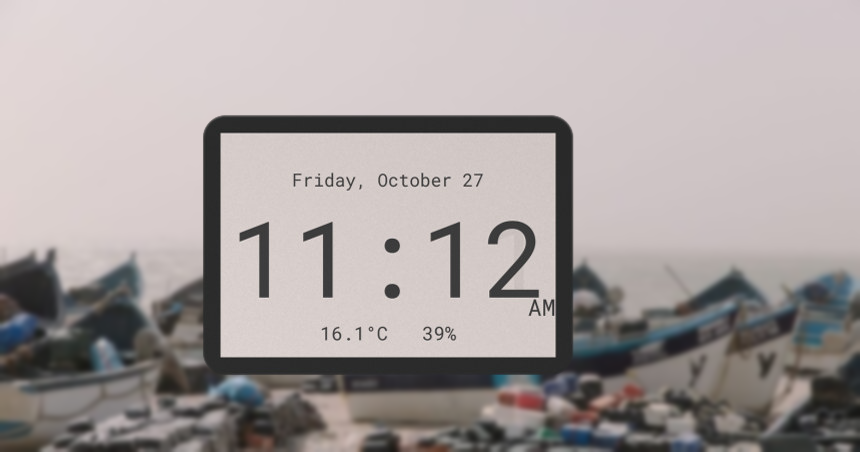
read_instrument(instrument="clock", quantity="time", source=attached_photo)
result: 11:12
